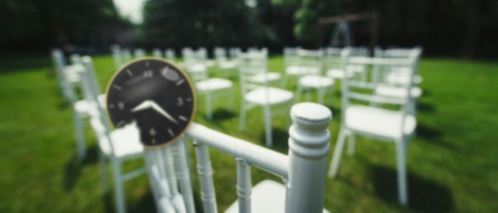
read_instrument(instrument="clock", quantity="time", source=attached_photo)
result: 8:22
